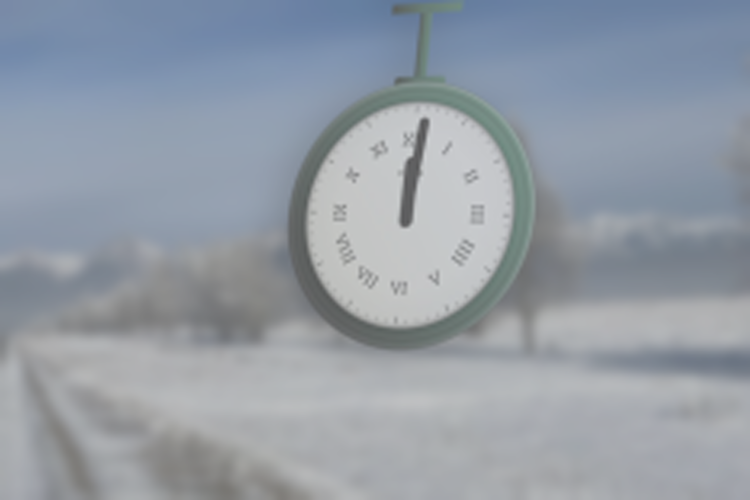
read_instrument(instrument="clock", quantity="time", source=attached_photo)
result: 12:01
